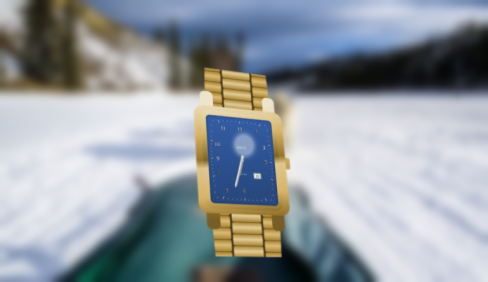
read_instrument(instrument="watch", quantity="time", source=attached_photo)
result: 6:33
